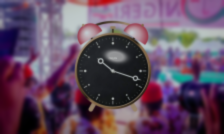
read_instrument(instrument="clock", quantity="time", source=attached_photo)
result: 10:18
